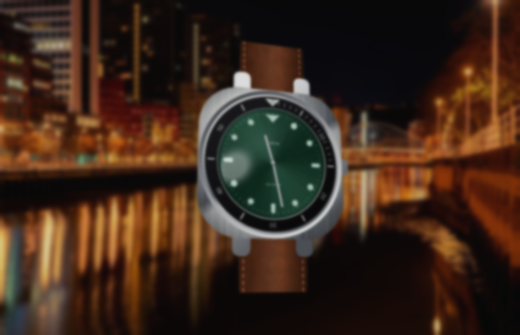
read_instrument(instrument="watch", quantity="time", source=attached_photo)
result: 11:28
